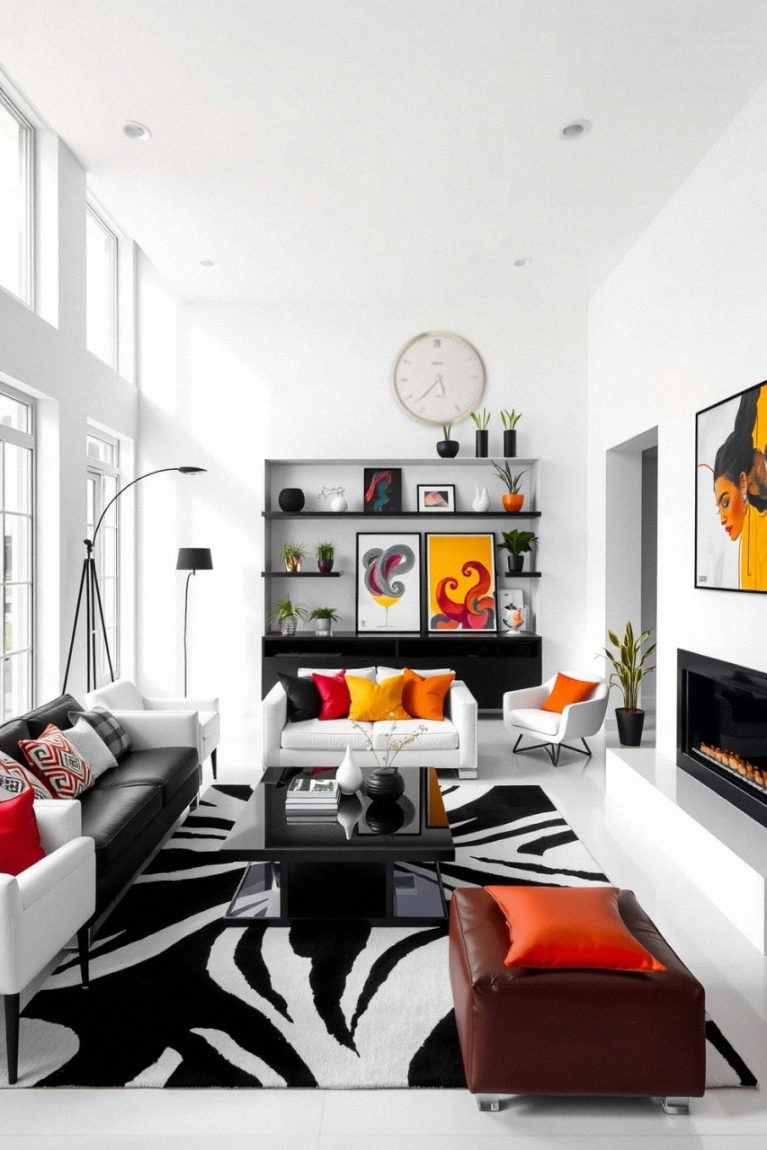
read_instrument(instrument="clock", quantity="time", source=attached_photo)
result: 5:38
